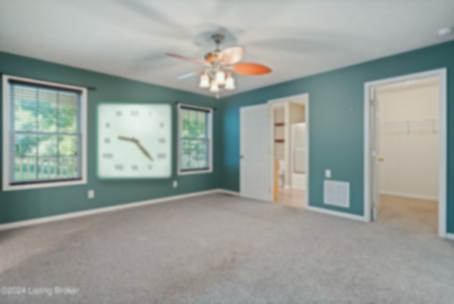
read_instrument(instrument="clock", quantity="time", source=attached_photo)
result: 9:23
